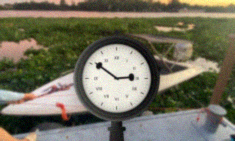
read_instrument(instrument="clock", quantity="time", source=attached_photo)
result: 2:51
